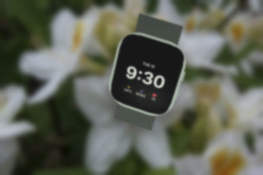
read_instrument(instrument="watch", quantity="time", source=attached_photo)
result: 9:30
